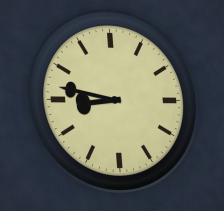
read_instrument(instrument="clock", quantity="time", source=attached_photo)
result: 8:47
